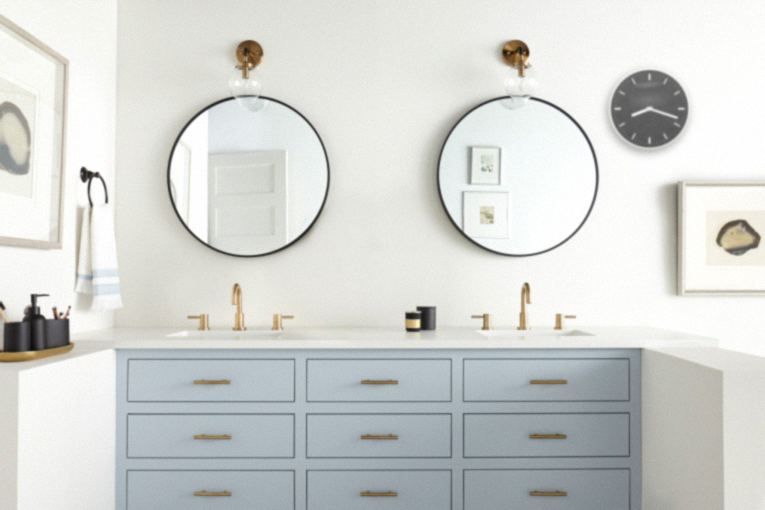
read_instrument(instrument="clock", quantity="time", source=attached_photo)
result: 8:18
